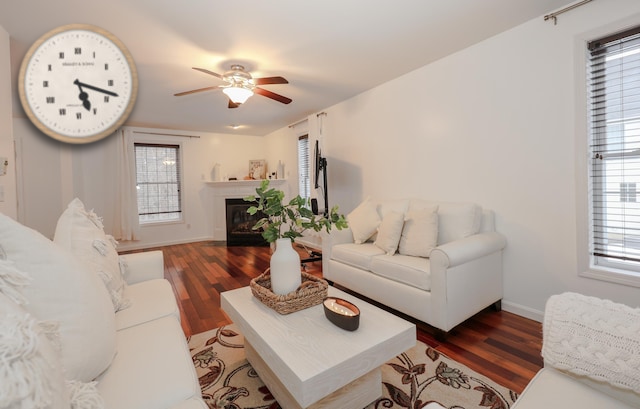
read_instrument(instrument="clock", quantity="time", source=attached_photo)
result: 5:18
